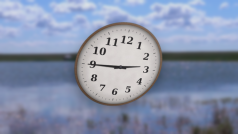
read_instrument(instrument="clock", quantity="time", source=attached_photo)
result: 2:45
